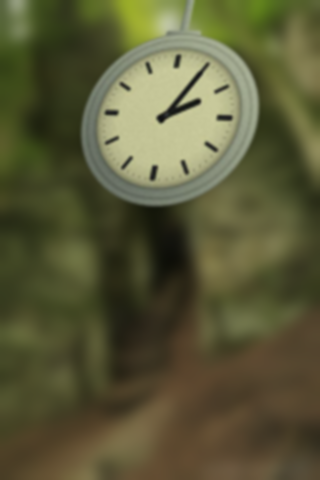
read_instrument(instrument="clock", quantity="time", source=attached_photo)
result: 2:05
